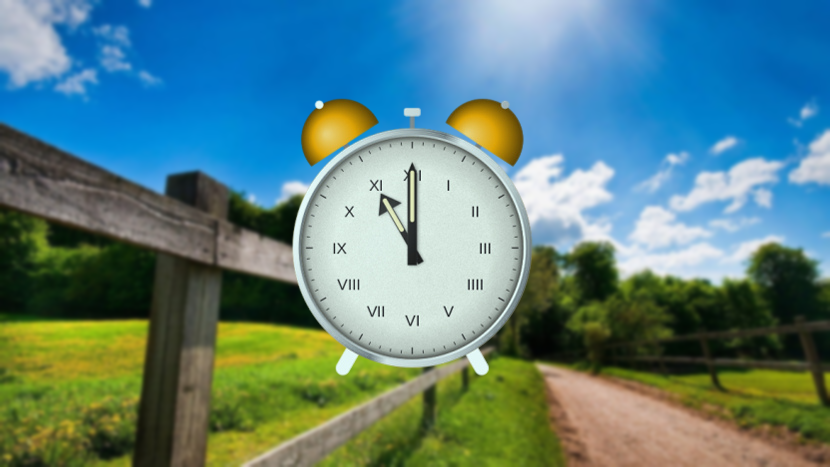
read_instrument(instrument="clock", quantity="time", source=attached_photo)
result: 11:00
